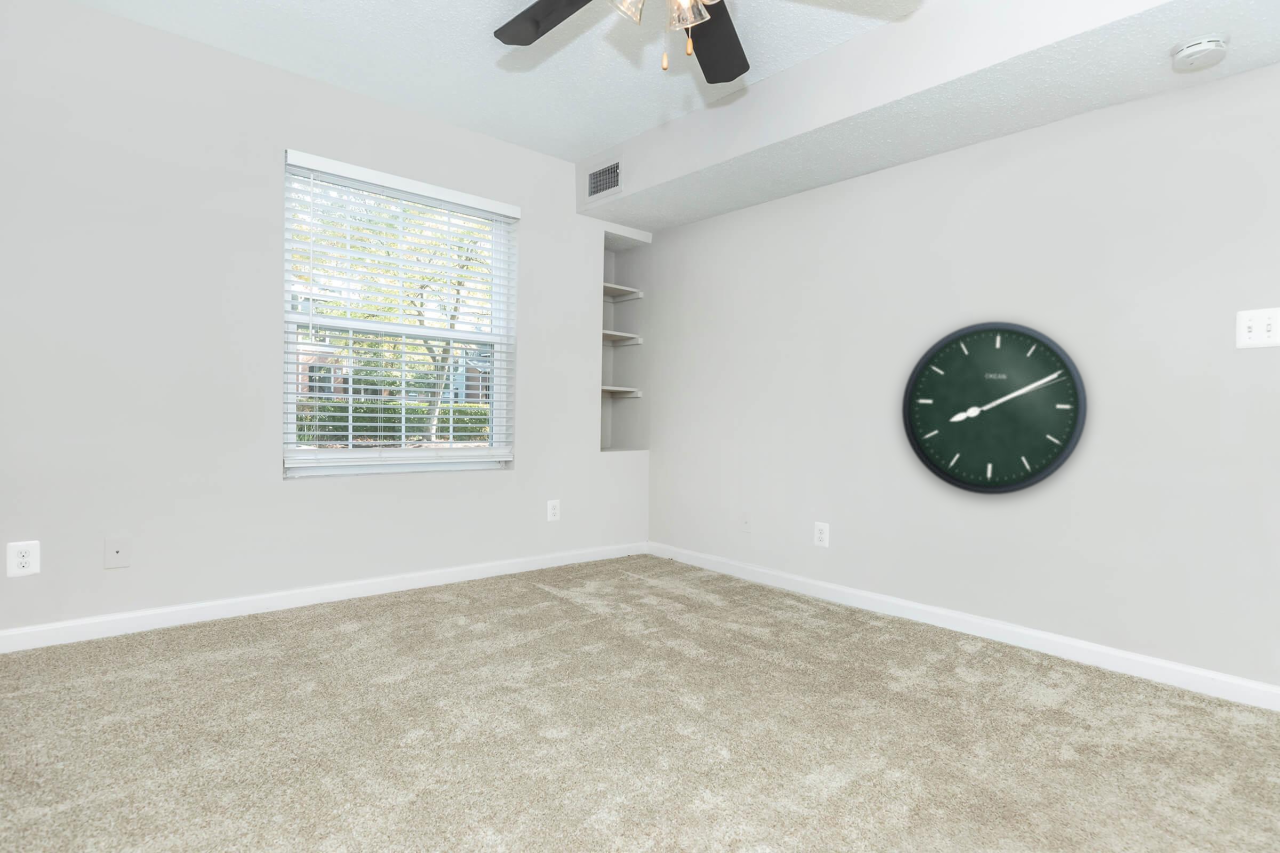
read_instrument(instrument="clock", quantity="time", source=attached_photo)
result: 8:10:11
